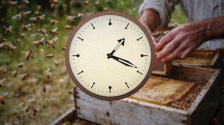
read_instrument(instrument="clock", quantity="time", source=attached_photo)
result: 1:19
